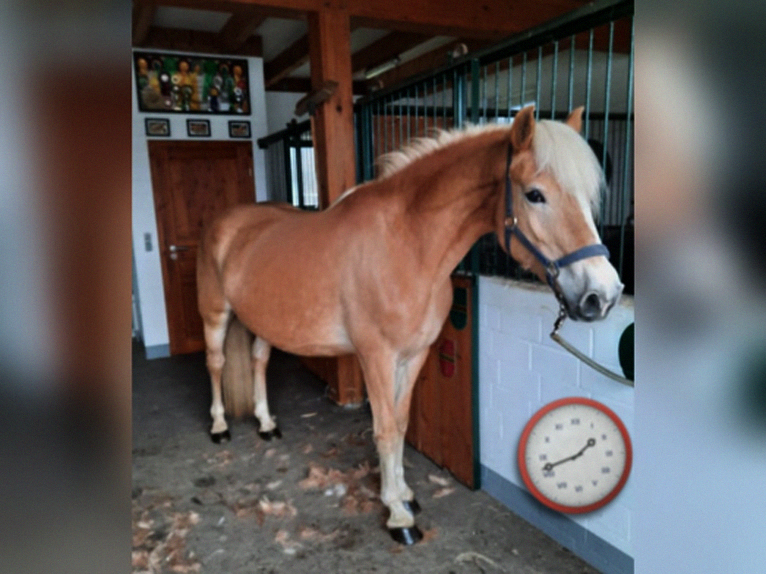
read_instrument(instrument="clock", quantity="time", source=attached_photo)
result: 1:42
